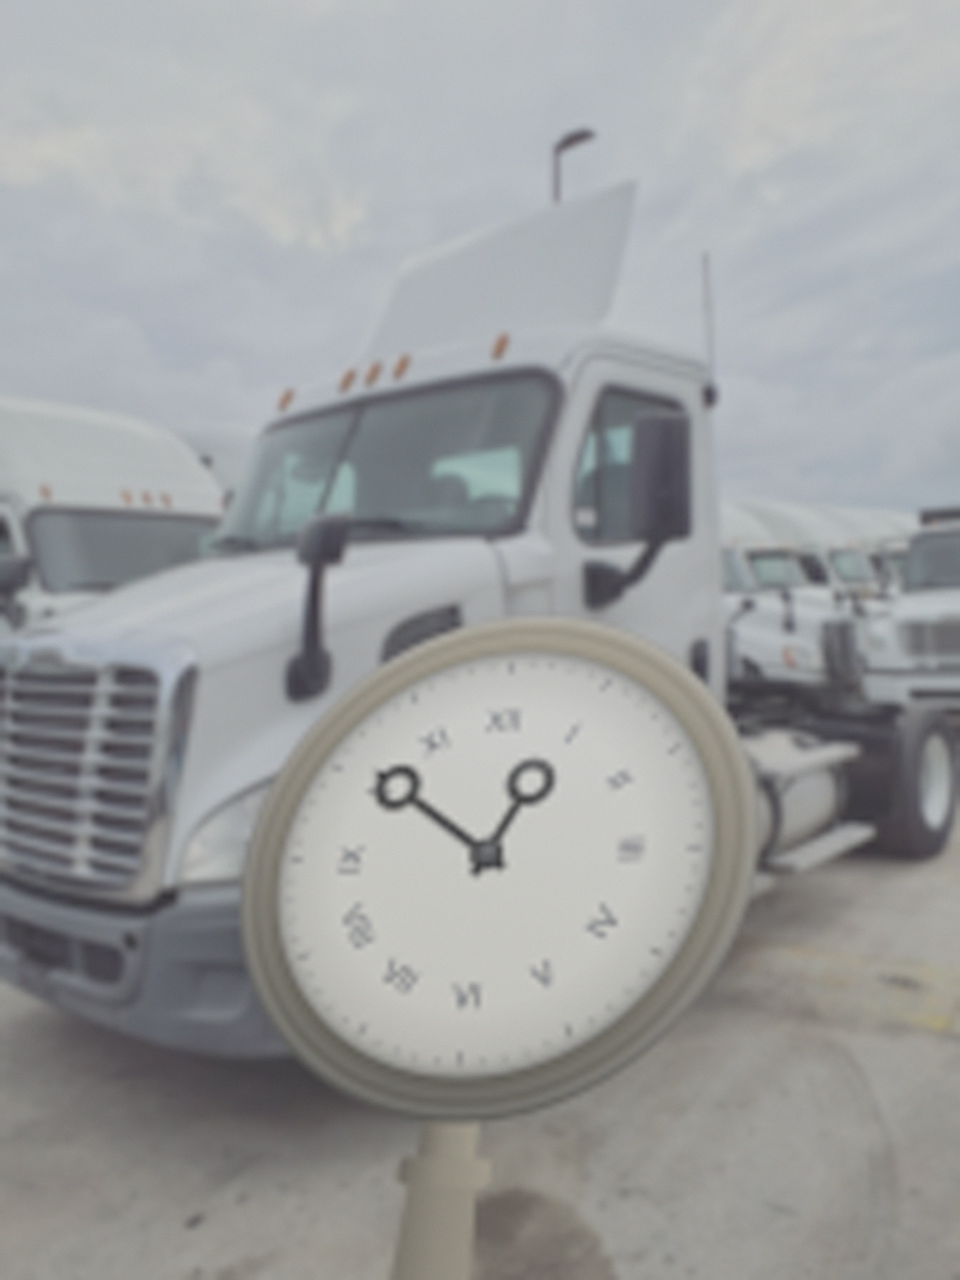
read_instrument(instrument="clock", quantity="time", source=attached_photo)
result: 12:51
